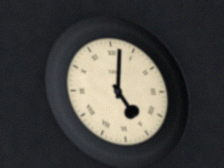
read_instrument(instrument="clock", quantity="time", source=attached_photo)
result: 5:02
